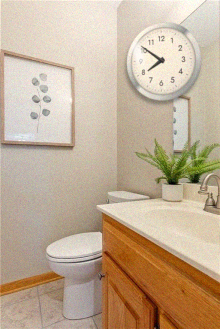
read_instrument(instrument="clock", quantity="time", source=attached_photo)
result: 7:51
